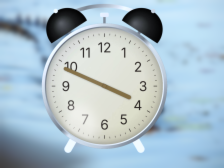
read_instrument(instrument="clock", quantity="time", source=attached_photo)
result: 3:49
